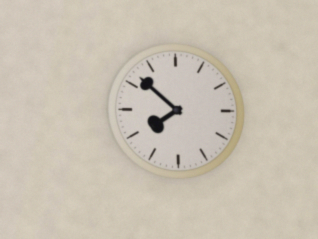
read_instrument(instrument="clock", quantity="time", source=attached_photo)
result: 7:52
